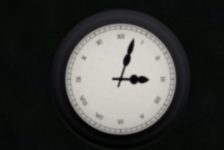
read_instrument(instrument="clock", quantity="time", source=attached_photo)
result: 3:03
